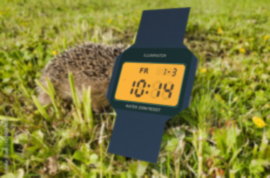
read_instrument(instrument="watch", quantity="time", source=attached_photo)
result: 10:14
